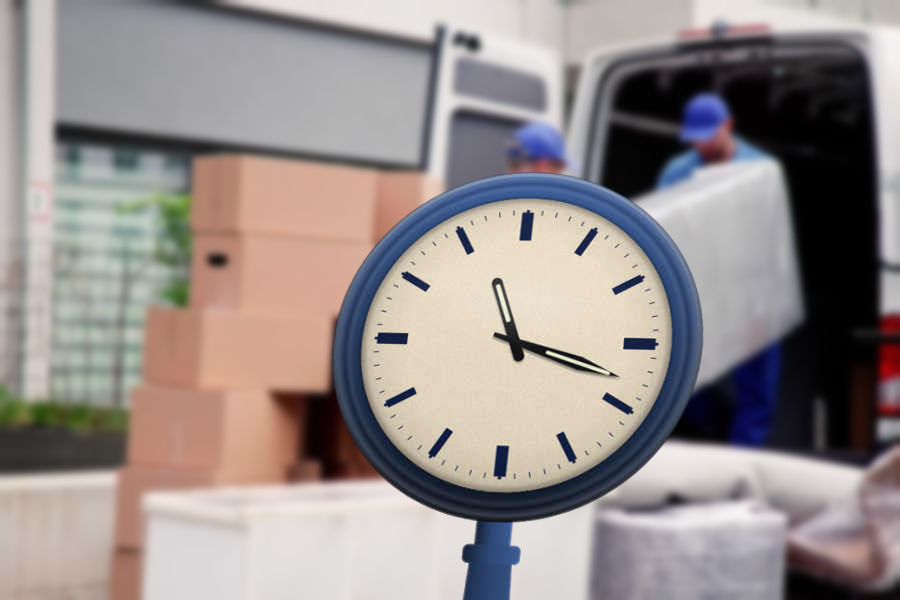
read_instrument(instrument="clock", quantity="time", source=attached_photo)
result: 11:18
